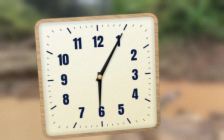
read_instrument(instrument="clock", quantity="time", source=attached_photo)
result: 6:05
